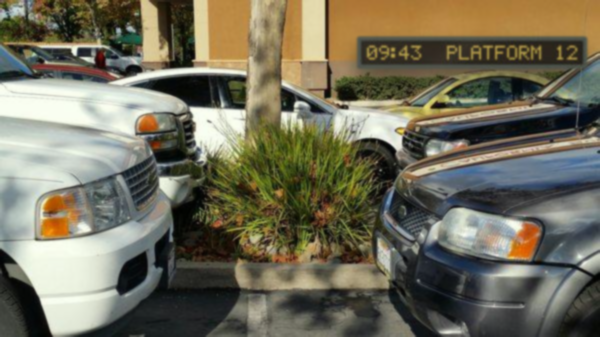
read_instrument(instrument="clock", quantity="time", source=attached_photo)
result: 9:43
